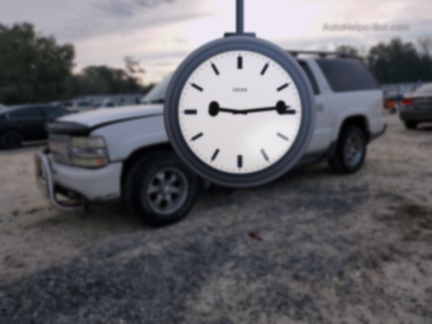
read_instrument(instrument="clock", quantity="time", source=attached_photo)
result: 9:14
